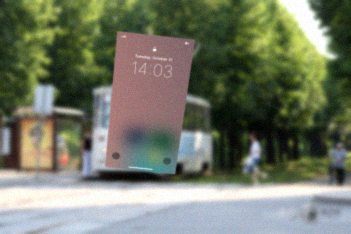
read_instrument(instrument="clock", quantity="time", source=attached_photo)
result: 14:03
